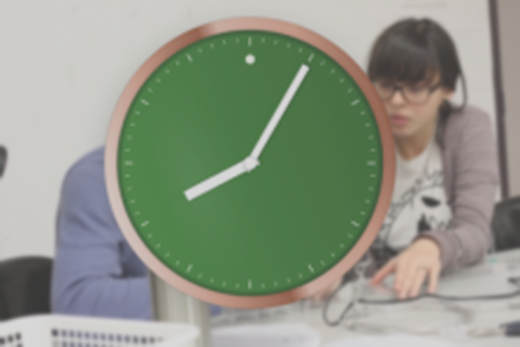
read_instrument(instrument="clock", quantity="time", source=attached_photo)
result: 8:05
